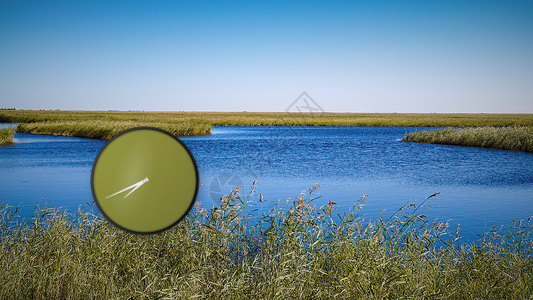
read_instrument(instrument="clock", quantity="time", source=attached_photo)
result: 7:41
